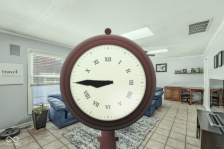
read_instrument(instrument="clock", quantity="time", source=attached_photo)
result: 8:45
